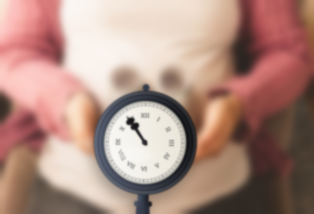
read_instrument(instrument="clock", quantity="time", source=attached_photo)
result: 10:54
